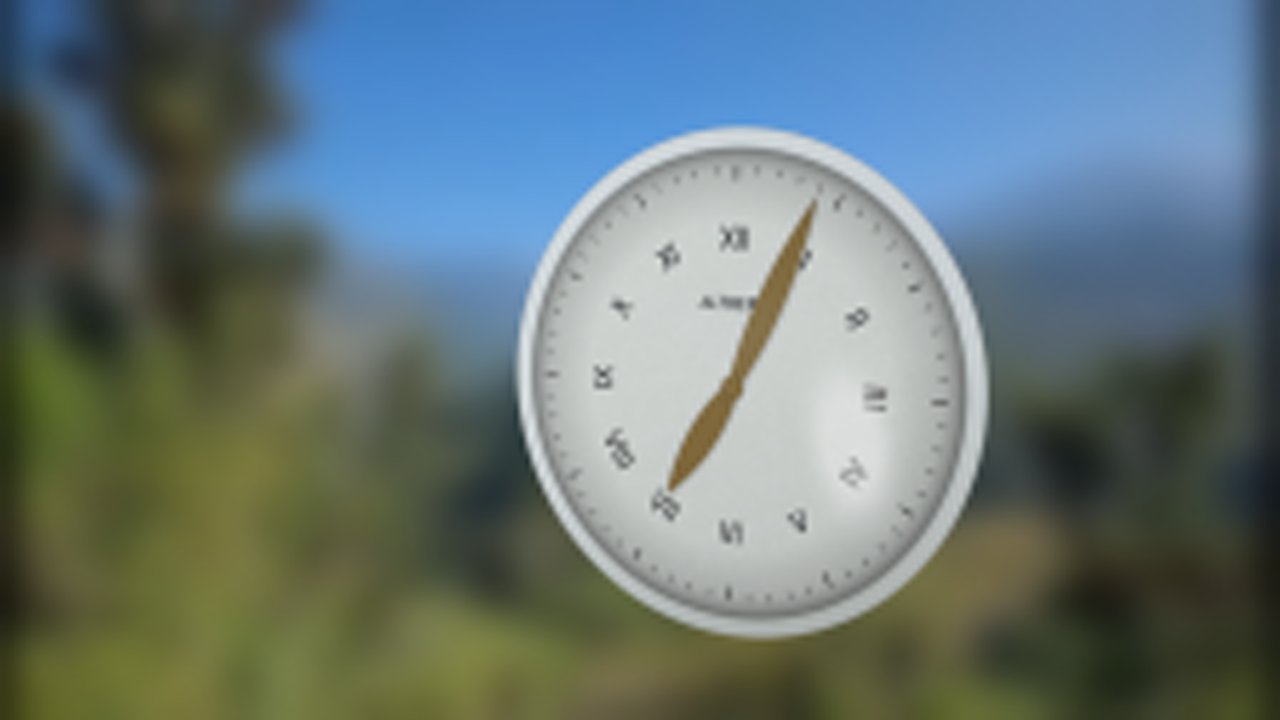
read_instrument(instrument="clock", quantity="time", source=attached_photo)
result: 7:04
